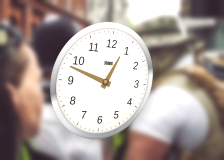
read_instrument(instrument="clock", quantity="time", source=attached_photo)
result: 12:48
